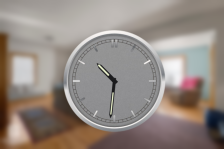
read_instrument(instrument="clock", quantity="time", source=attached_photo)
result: 10:31
